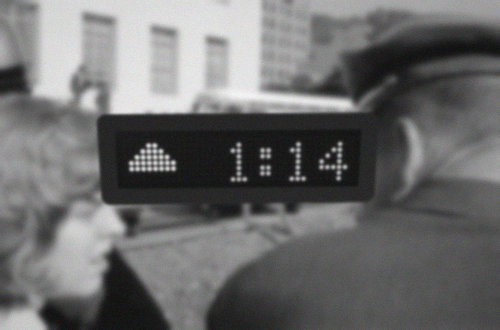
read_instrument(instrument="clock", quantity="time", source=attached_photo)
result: 1:14
